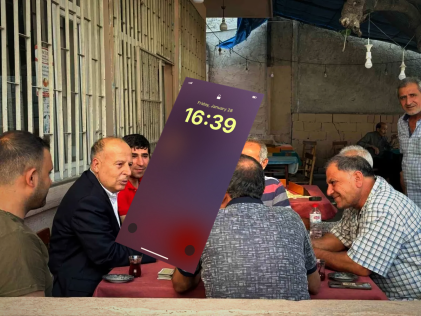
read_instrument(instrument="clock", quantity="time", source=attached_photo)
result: 16:39
